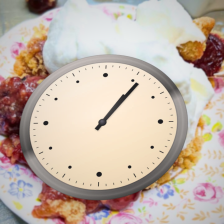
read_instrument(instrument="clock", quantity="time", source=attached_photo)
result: 1:06
